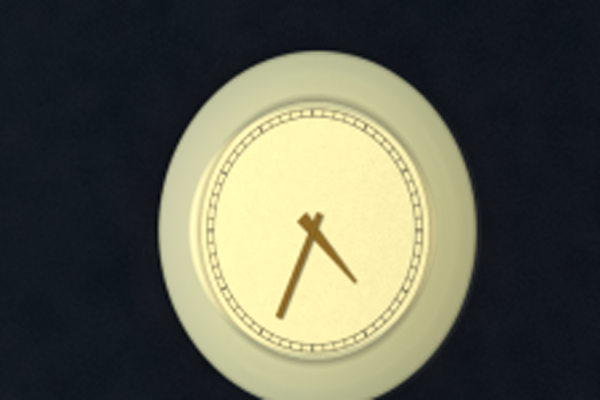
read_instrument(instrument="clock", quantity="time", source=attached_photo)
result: 4:34
